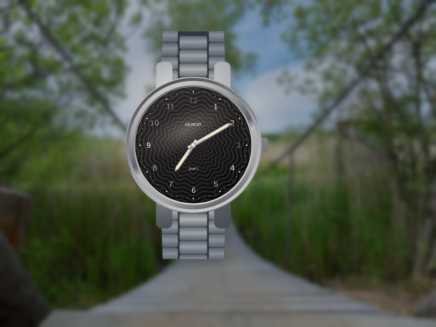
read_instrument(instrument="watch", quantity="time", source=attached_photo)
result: 7:10
